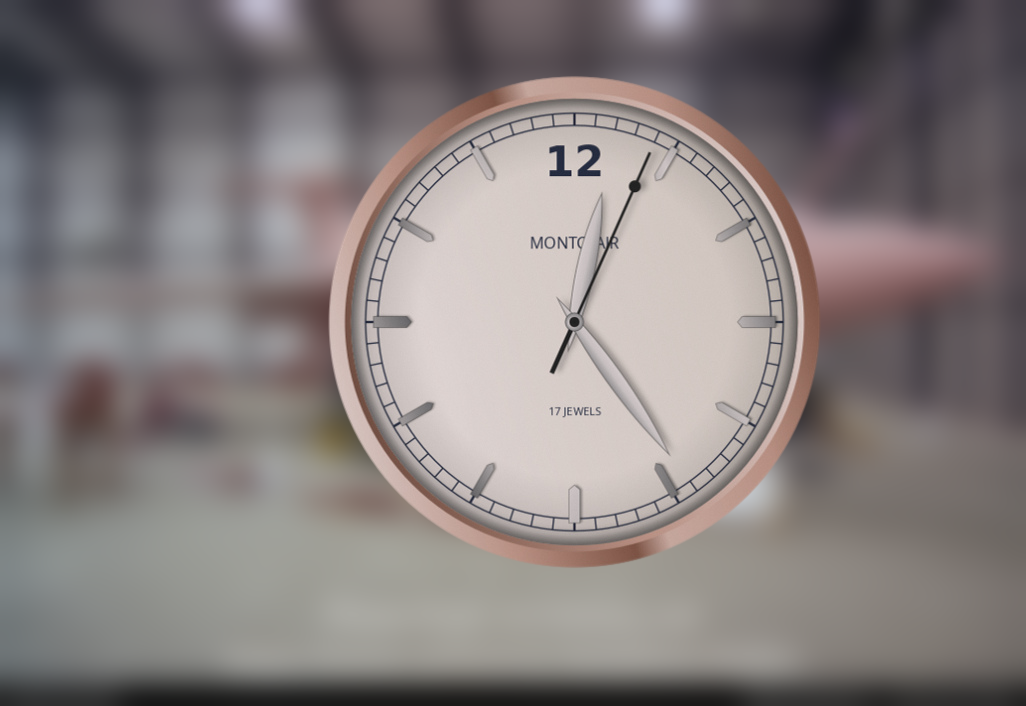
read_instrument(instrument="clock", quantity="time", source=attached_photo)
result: 12:24:04
